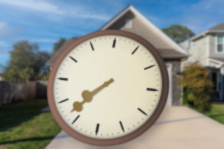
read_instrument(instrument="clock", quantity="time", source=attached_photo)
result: 7:37
